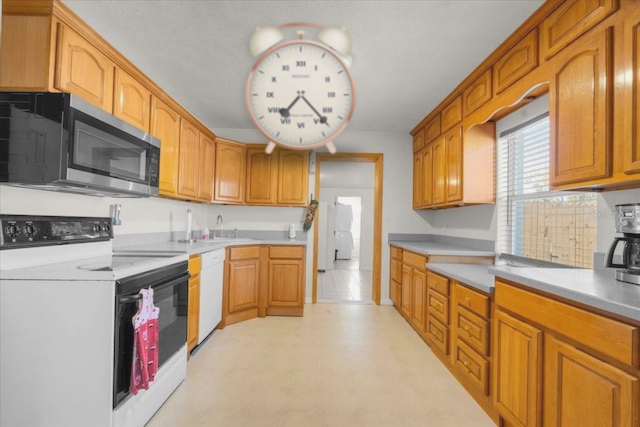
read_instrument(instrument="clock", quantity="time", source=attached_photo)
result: 7:23
